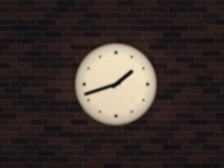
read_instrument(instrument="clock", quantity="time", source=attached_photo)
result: 1:42
